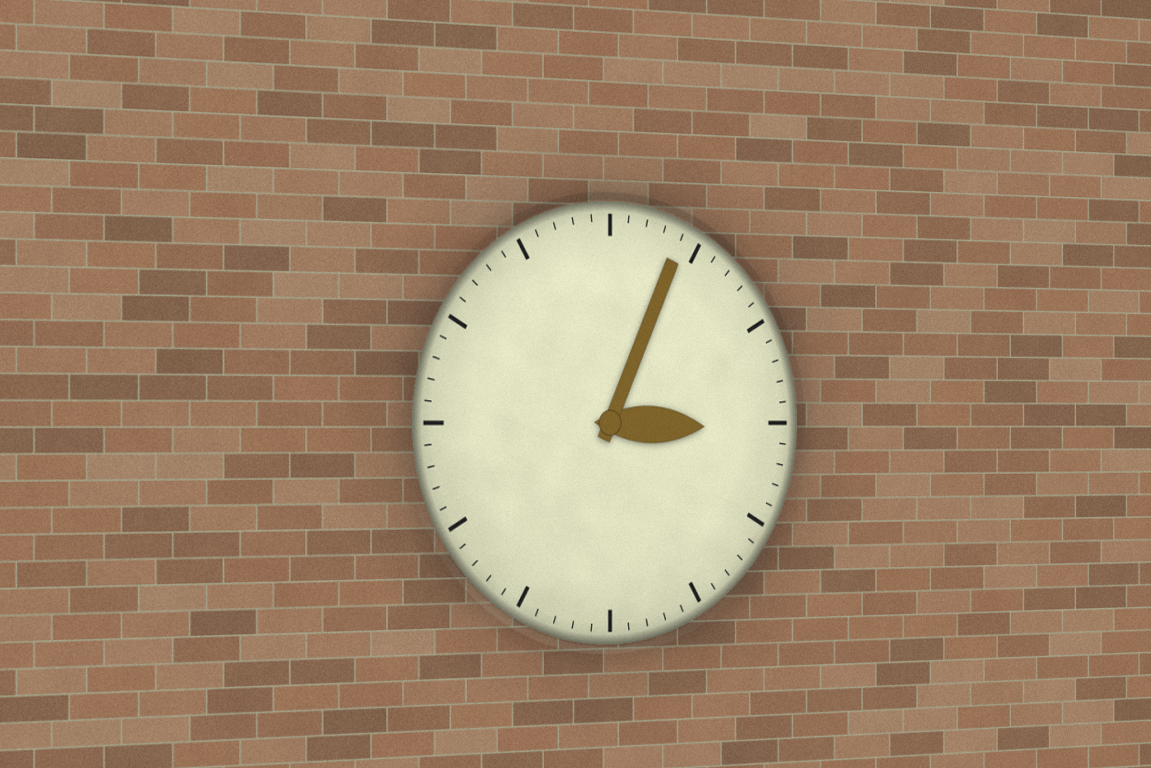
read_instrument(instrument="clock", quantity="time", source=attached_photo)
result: 3:04
